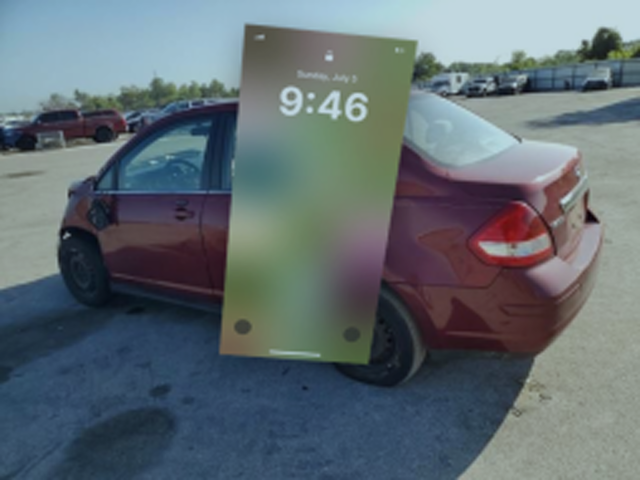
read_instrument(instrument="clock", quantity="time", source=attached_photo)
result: 9:46
